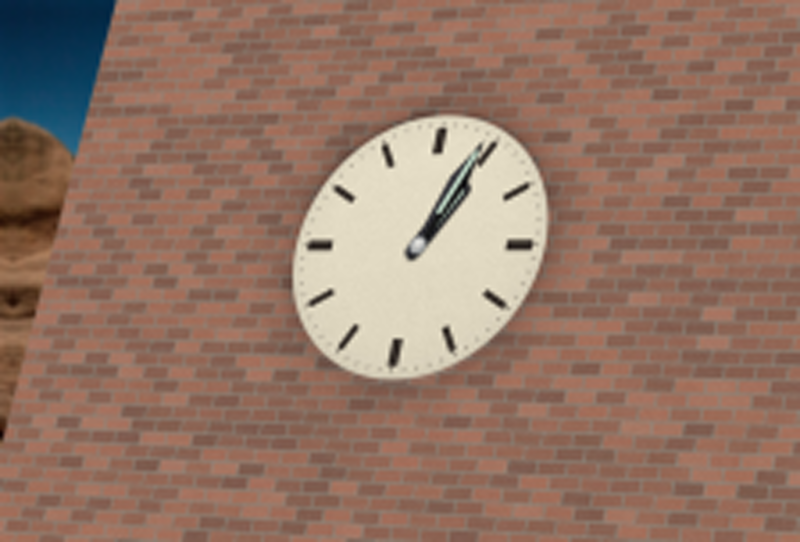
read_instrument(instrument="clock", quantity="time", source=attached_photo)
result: 1:04
